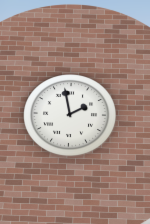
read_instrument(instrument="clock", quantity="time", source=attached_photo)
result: 1:58
